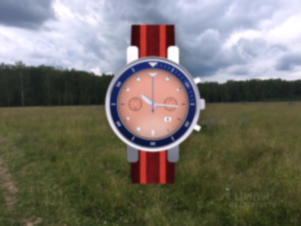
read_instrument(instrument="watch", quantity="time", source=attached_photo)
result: 10:16
